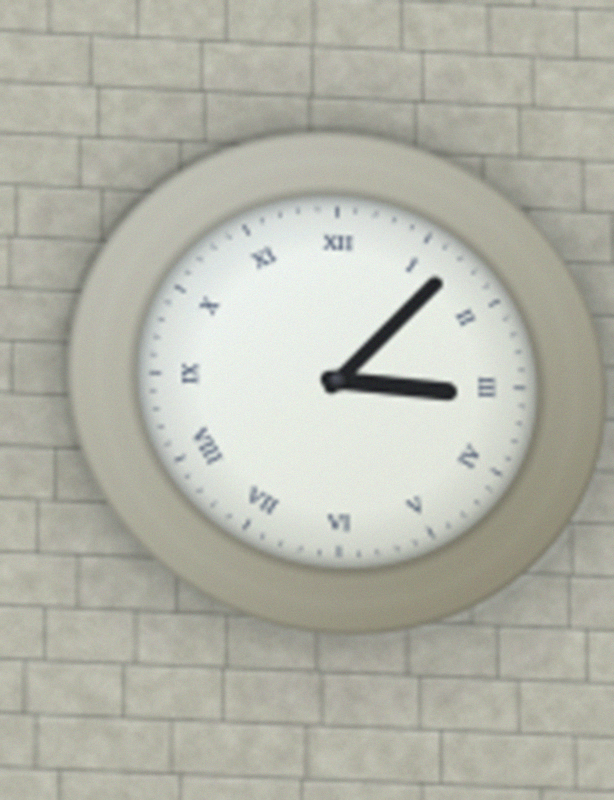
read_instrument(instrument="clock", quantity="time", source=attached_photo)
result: 3:07
